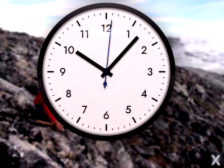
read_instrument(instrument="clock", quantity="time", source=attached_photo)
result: 10:07:01
